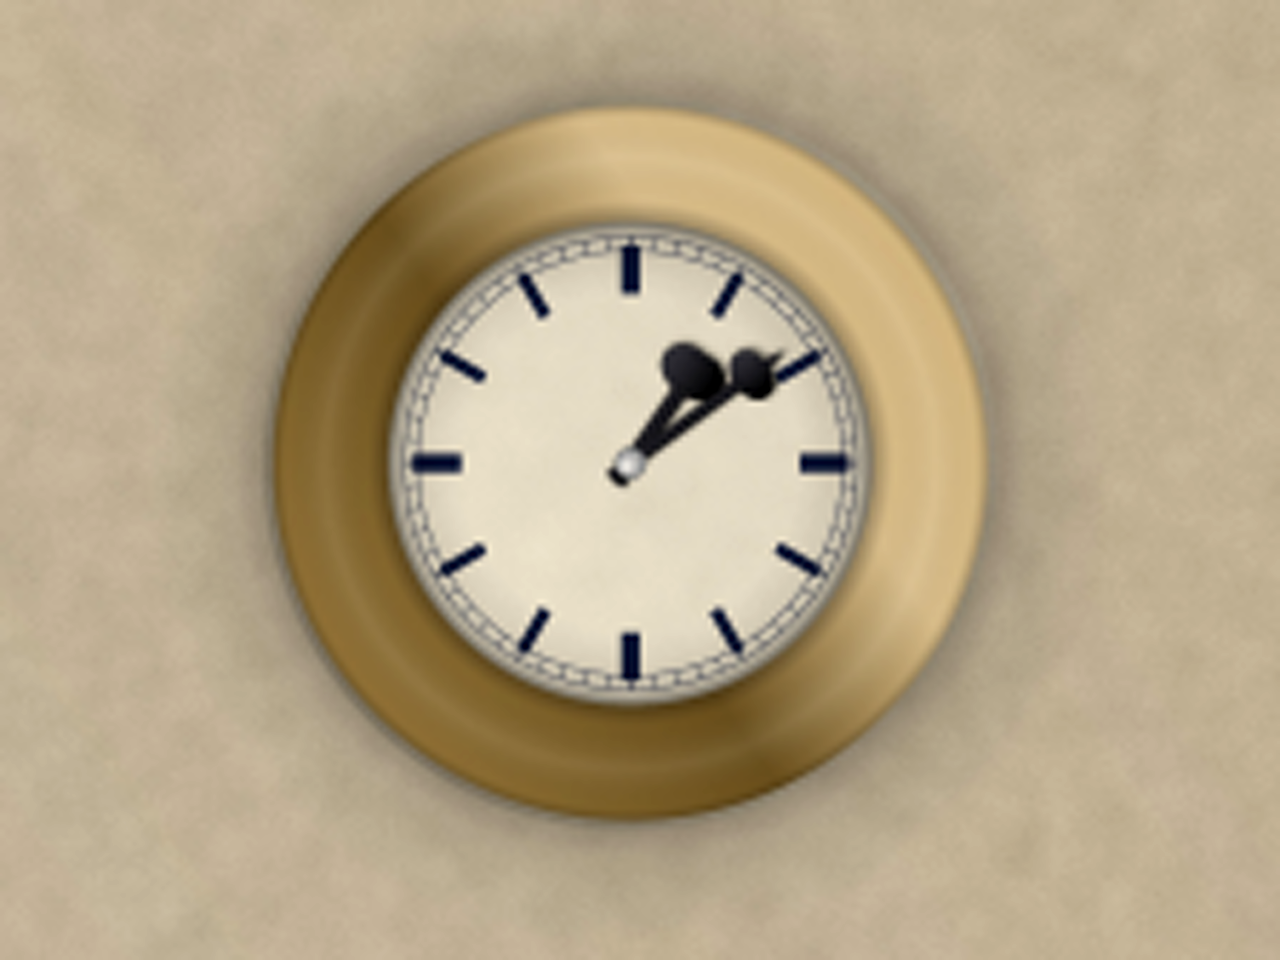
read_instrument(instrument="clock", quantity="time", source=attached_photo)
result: 1:09
